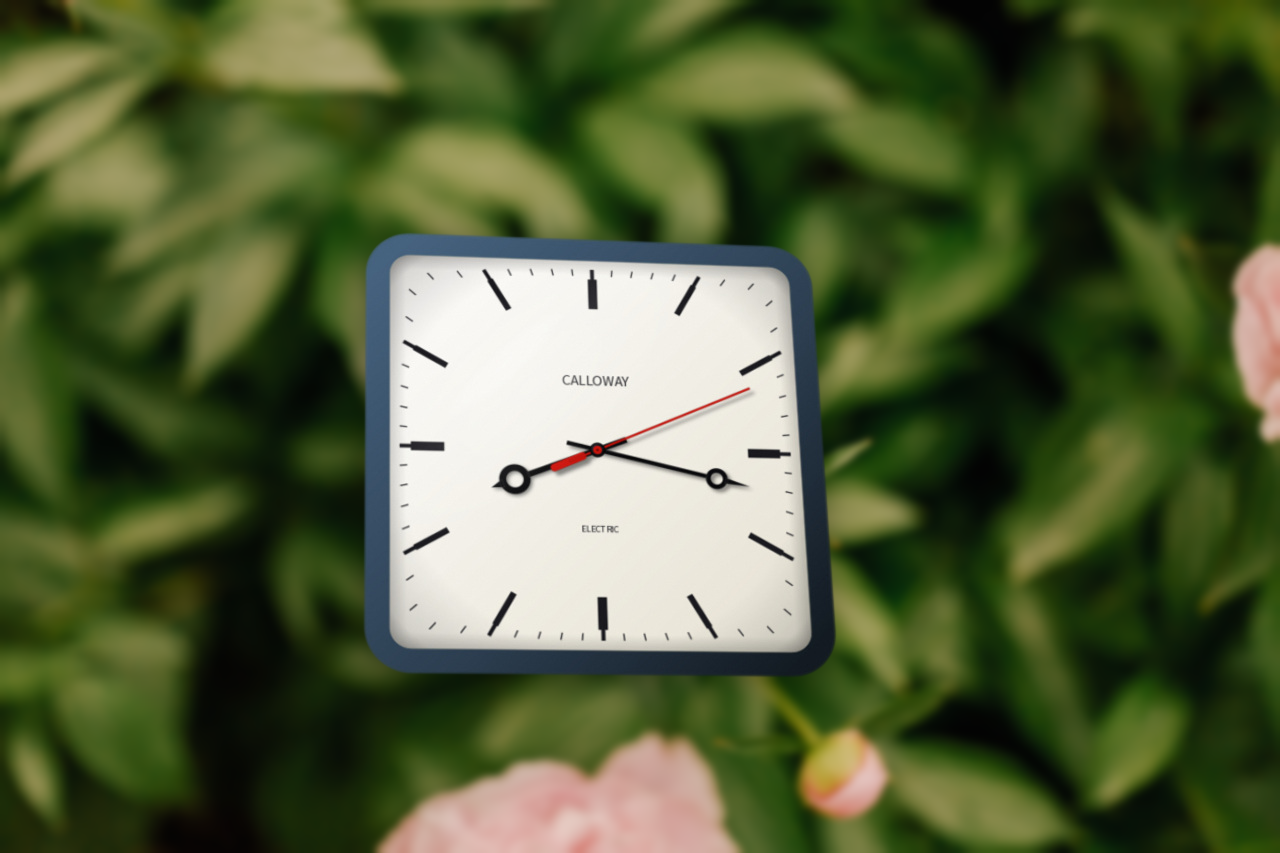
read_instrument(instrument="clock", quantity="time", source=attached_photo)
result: 8:17:11
